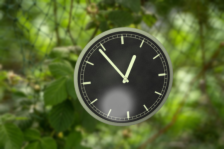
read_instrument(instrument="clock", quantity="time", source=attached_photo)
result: 12:54
